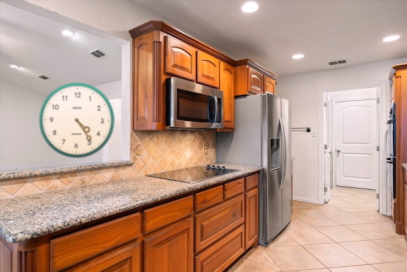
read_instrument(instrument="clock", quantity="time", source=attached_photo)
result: 4:24
